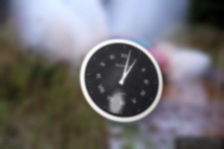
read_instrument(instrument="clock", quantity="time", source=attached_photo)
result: 1:02
